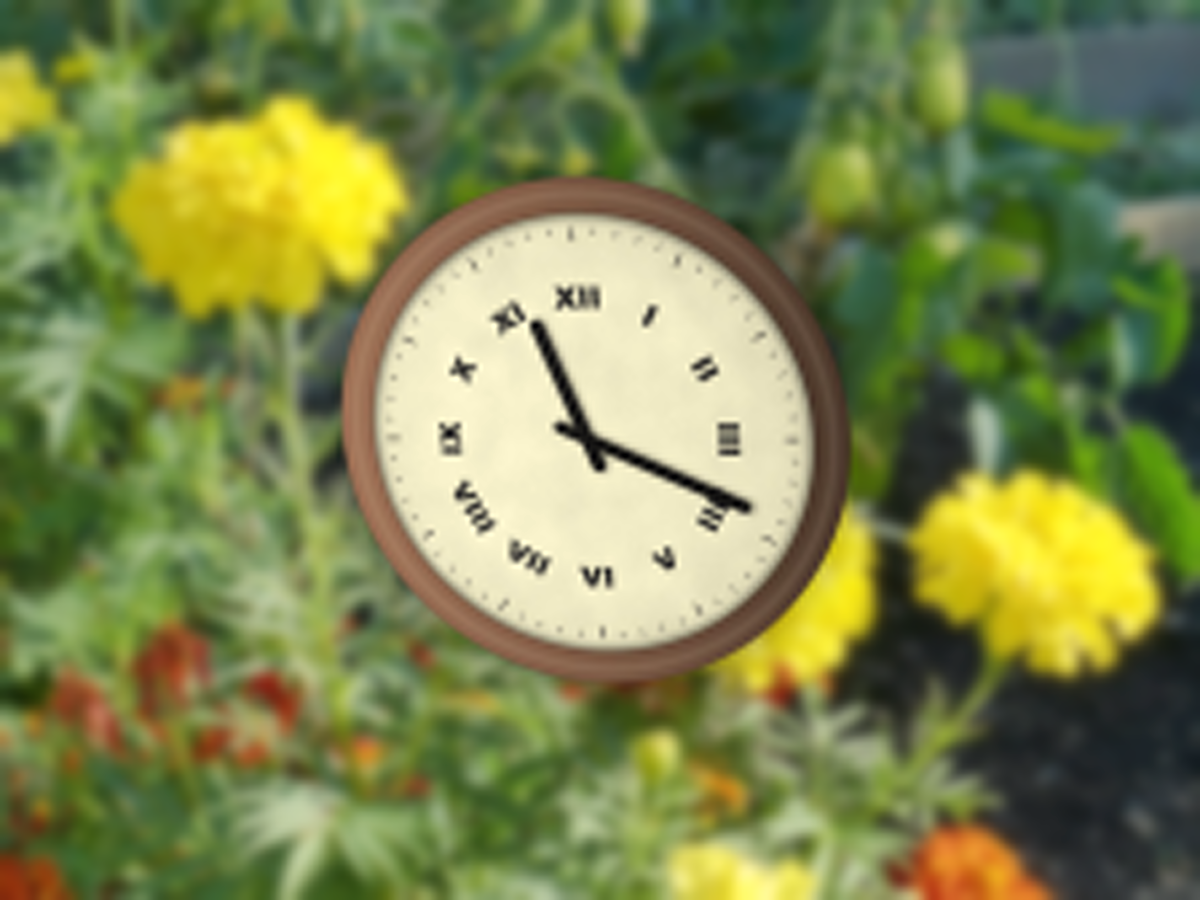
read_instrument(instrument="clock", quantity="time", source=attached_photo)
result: 11:19
